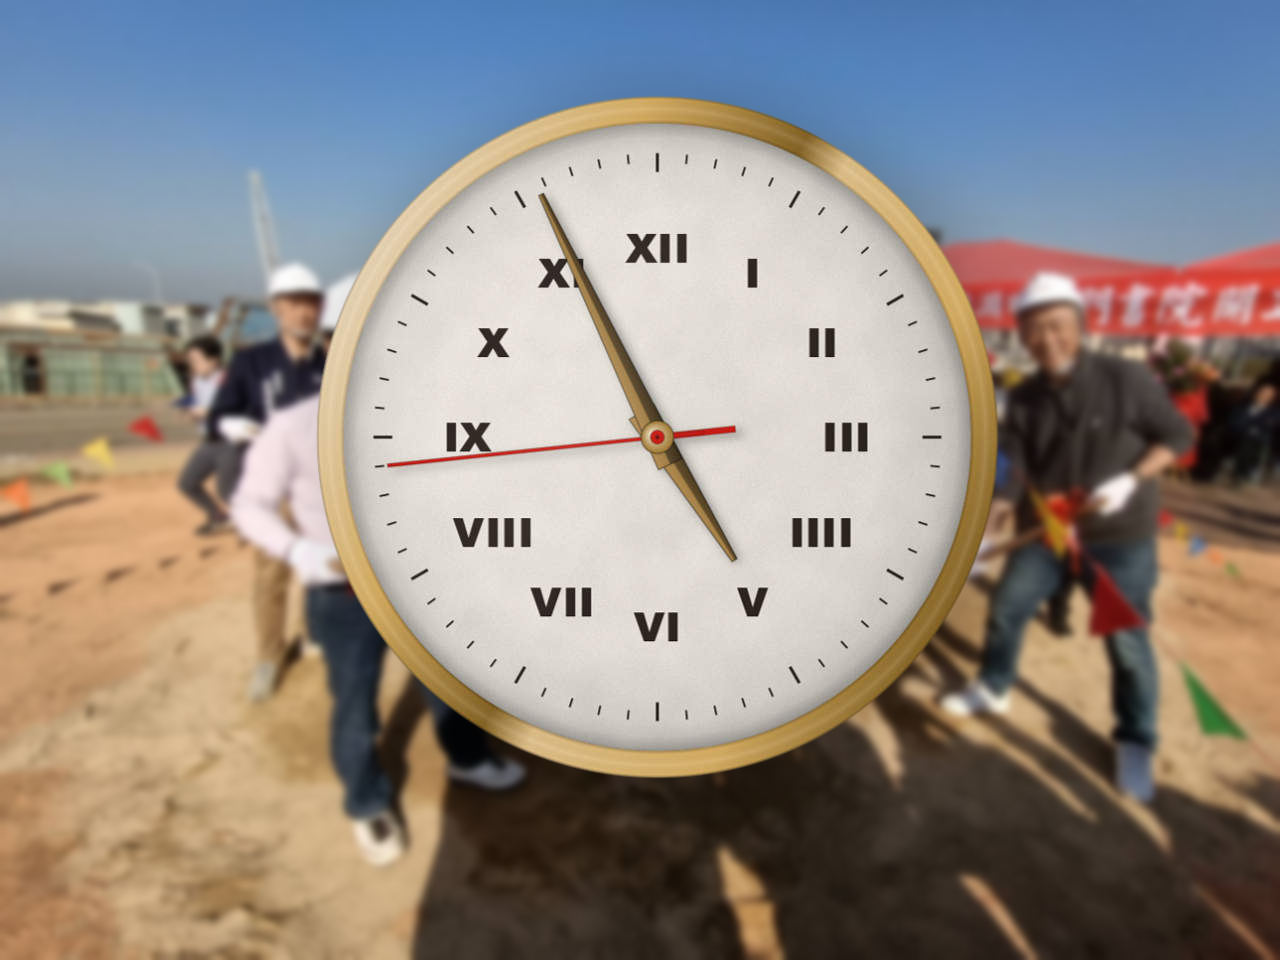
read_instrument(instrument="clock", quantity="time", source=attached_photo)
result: 4:55:44
